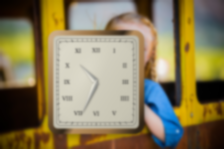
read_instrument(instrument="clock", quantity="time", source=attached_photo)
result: 10:34
